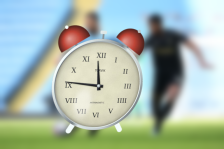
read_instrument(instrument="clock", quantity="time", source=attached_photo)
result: 11:46
